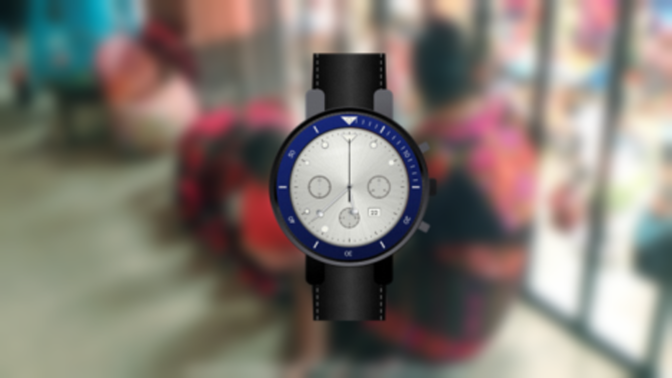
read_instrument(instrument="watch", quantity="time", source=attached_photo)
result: 5:38
